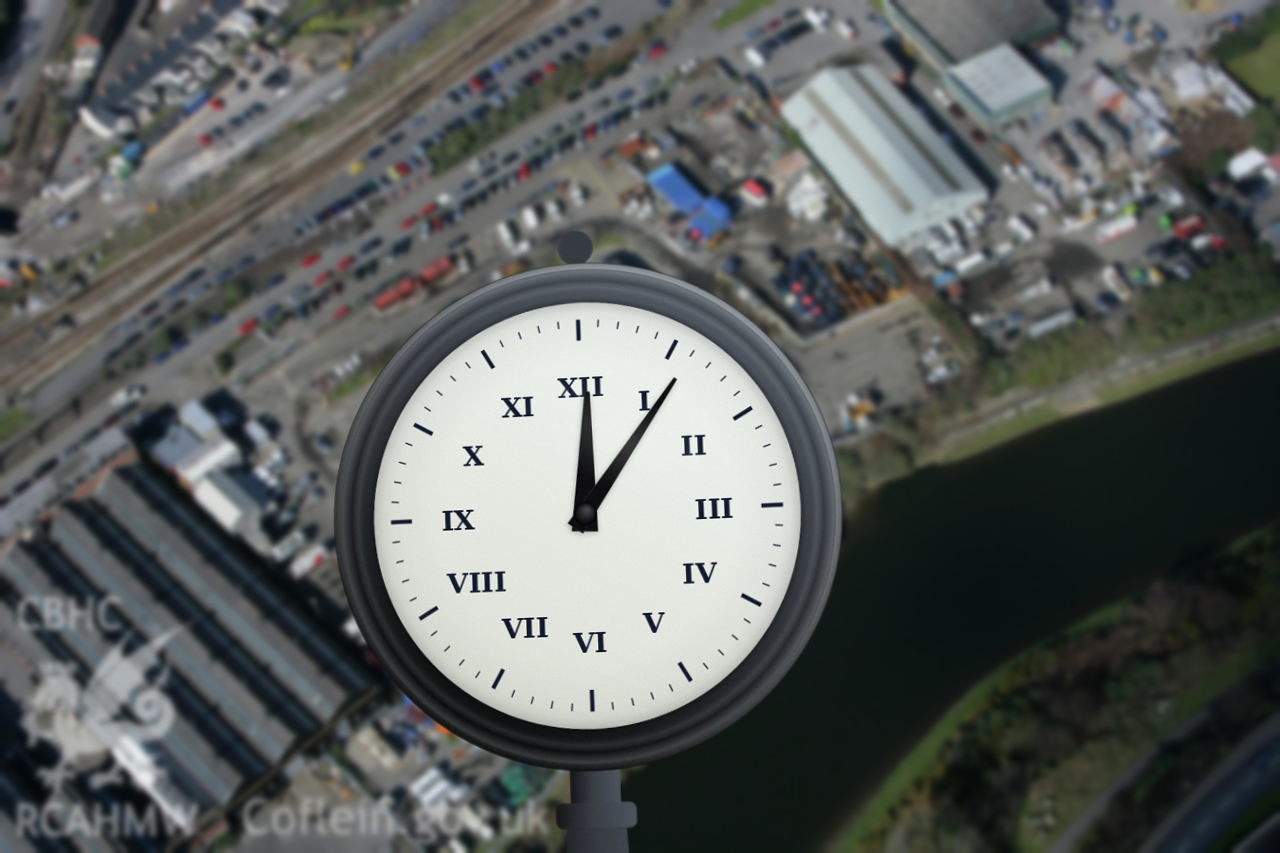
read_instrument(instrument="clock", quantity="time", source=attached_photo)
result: 12:06
